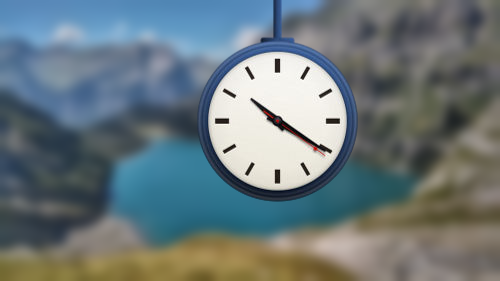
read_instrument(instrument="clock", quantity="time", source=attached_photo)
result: 10:20:21
